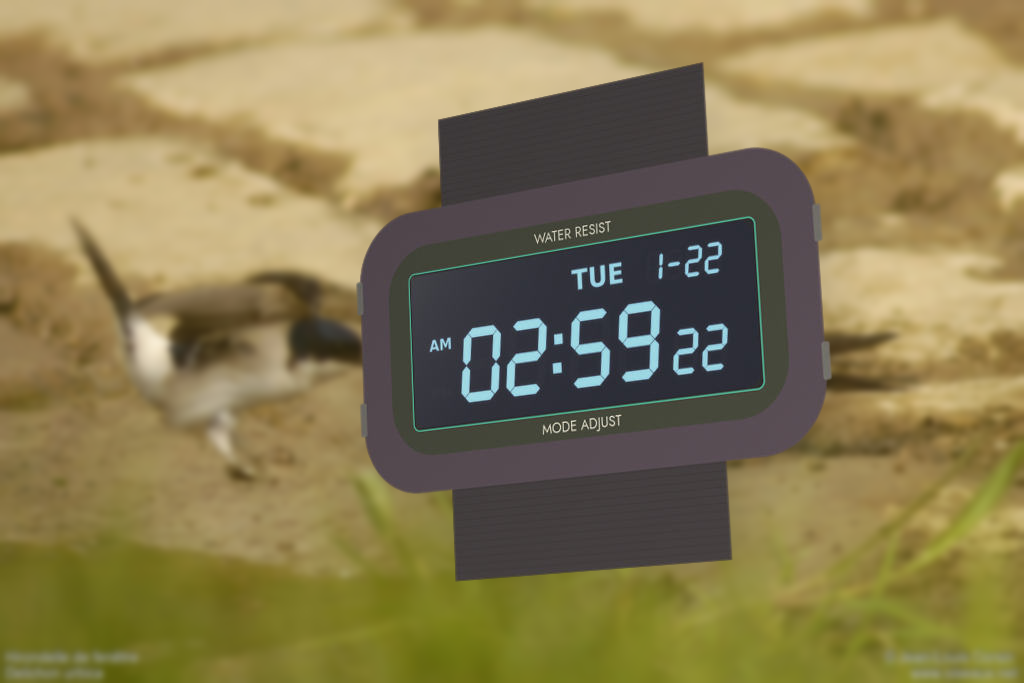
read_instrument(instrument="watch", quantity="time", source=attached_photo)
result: 2:59:22
